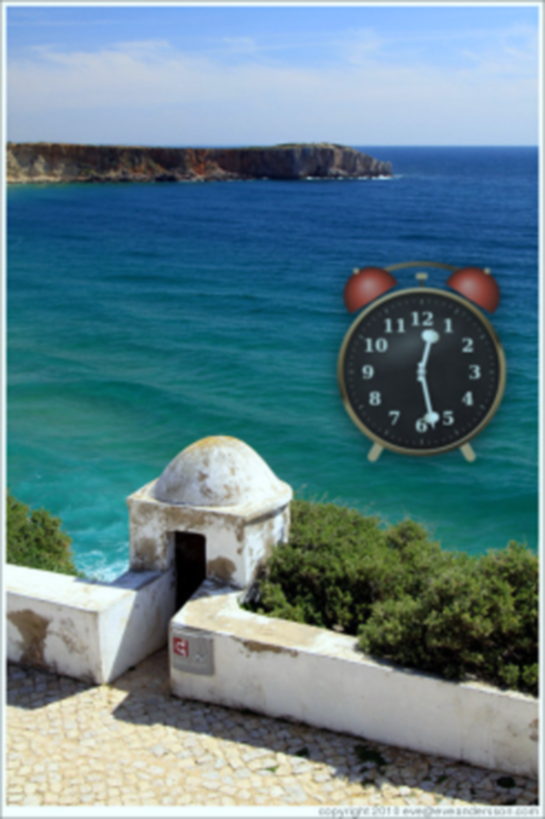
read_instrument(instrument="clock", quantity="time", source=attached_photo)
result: 12:28
